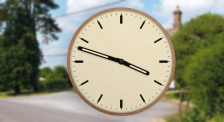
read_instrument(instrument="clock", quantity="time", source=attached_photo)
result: 3:48
